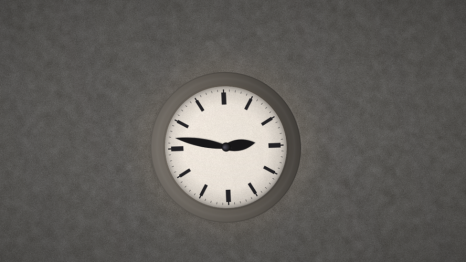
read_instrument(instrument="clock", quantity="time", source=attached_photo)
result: 2:47
